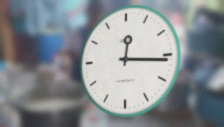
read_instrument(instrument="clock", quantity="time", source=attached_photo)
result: 12:16
